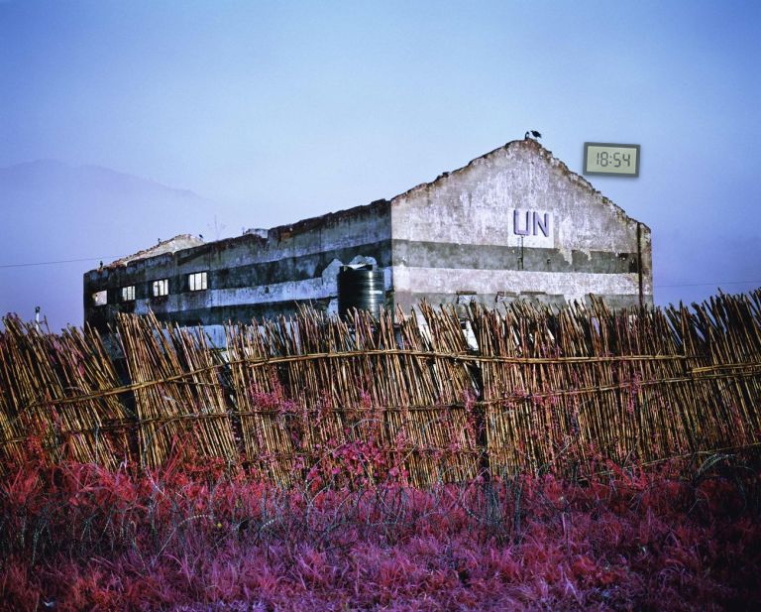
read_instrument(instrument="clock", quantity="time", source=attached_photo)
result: 18:54
